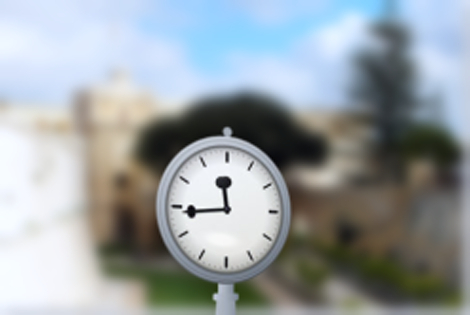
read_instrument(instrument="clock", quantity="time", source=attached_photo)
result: 11:44
